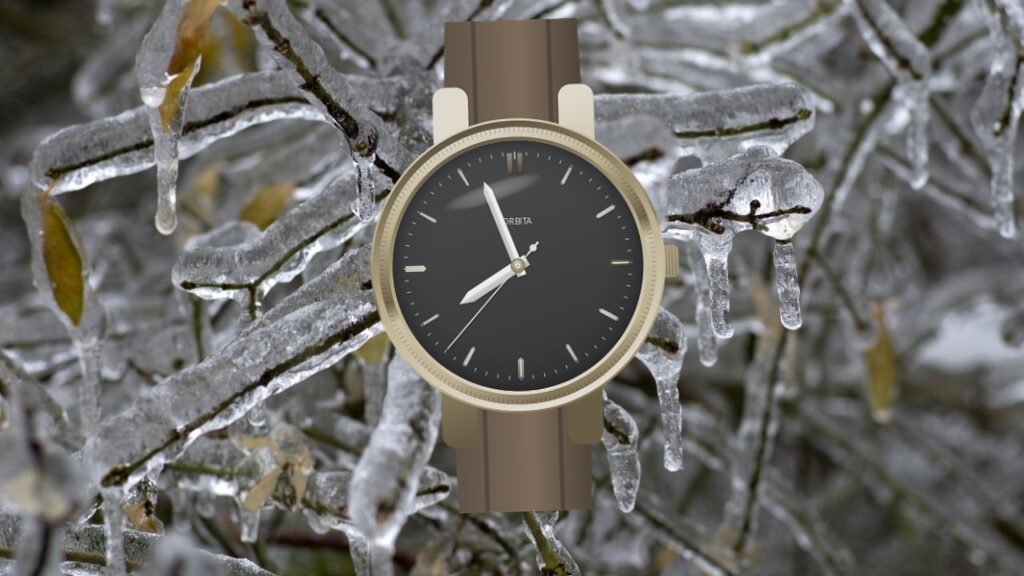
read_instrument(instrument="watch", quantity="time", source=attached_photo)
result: 7:56:37
